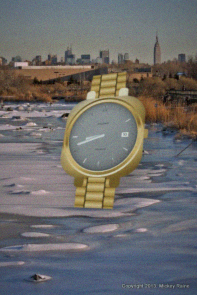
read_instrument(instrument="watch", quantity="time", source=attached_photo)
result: 8:42
